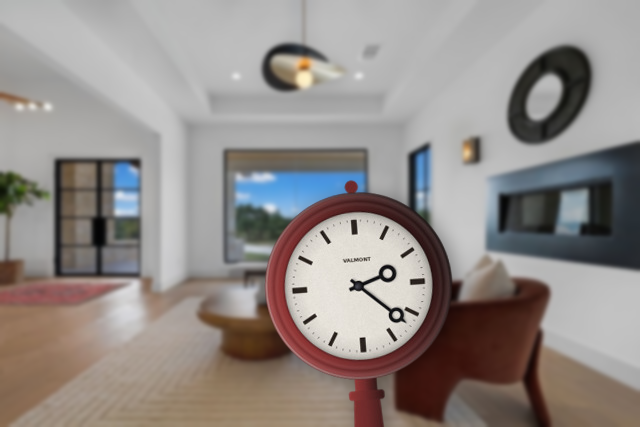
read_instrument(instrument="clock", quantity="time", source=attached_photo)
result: 2:22
